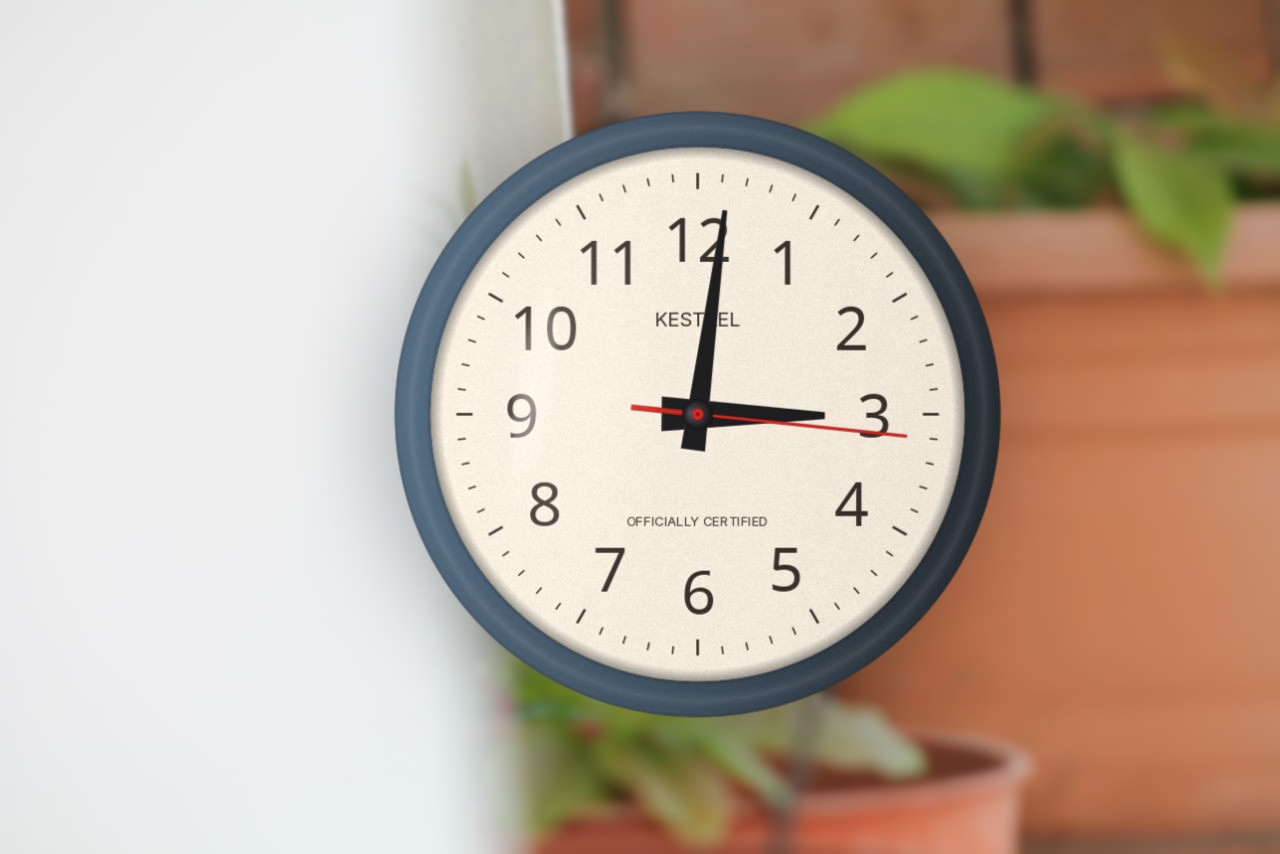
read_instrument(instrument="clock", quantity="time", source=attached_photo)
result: 3:01:16
